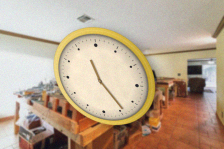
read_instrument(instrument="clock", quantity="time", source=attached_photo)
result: 11:24
